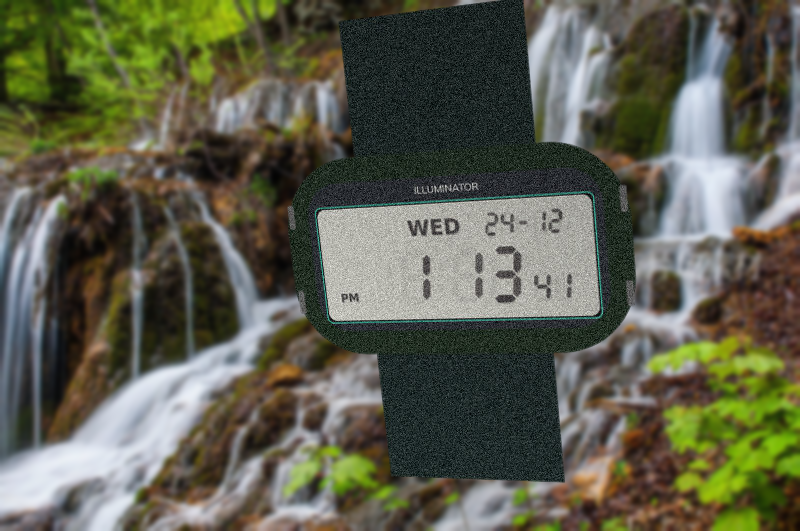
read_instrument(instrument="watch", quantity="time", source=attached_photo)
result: 1:13:41
